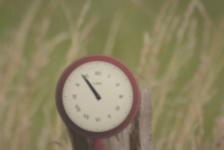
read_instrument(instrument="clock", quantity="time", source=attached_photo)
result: 10:54
